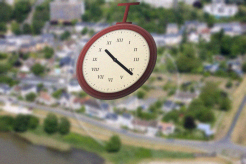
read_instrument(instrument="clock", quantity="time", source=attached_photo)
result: 10:21
